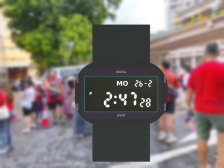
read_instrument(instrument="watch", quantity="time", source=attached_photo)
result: 2:47:28
